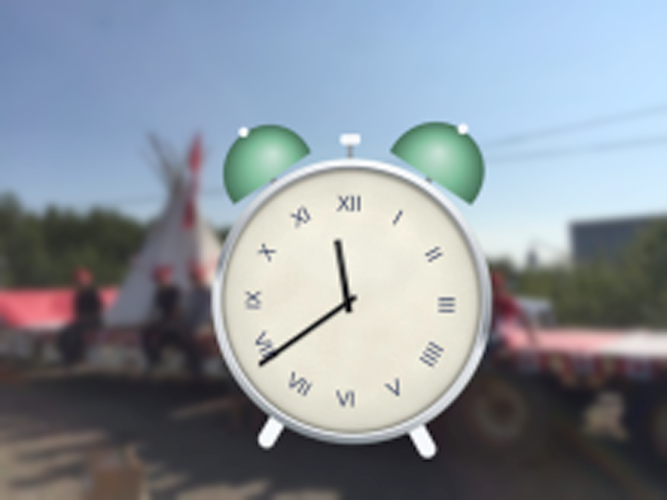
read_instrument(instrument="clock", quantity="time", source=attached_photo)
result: 11:39
